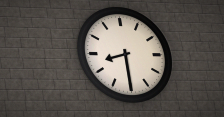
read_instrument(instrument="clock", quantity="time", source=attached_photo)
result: 8:30
